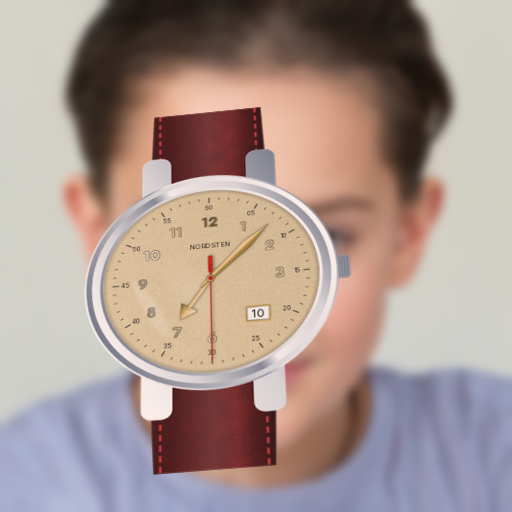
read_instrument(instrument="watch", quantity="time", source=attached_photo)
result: 7:07:30
